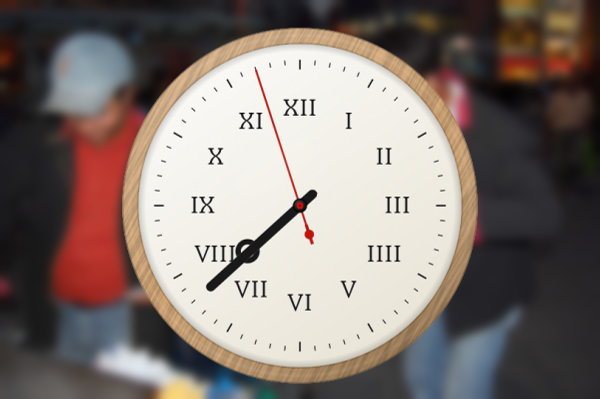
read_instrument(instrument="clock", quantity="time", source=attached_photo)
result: 7:37:57
